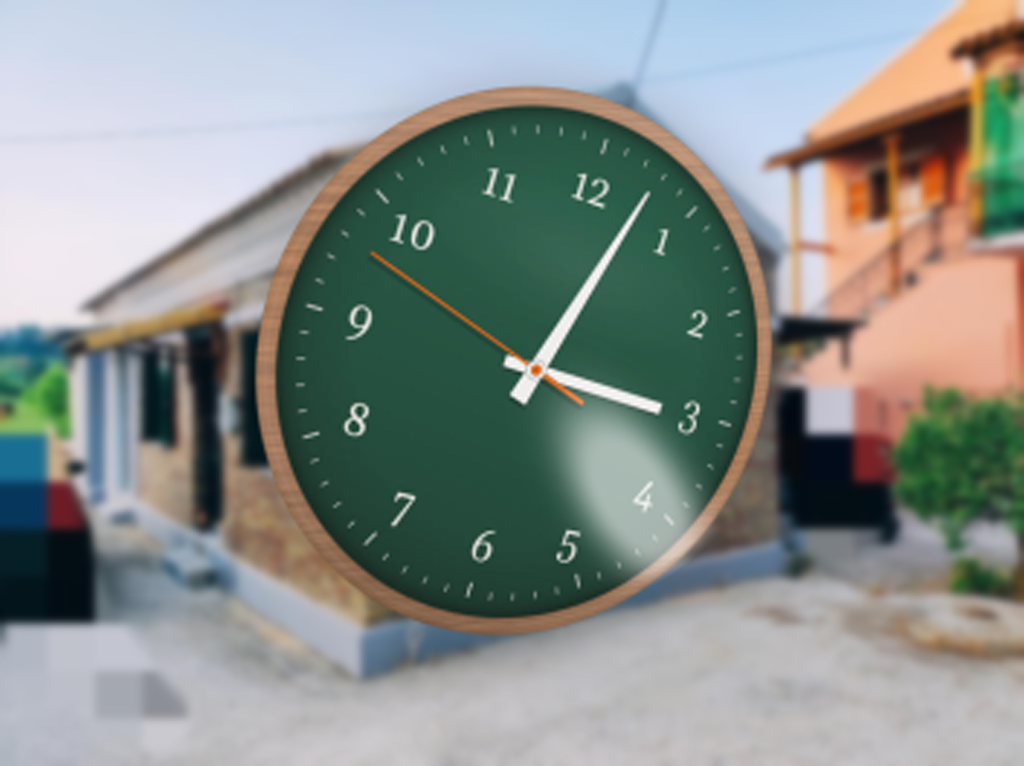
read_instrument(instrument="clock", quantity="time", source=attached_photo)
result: 3:02:48
